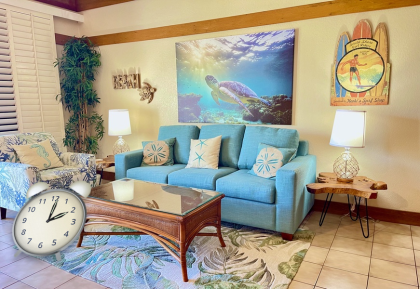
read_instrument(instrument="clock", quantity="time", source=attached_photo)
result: 2:01
